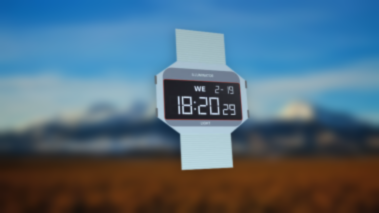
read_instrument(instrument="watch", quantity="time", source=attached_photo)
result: 18:20:29
